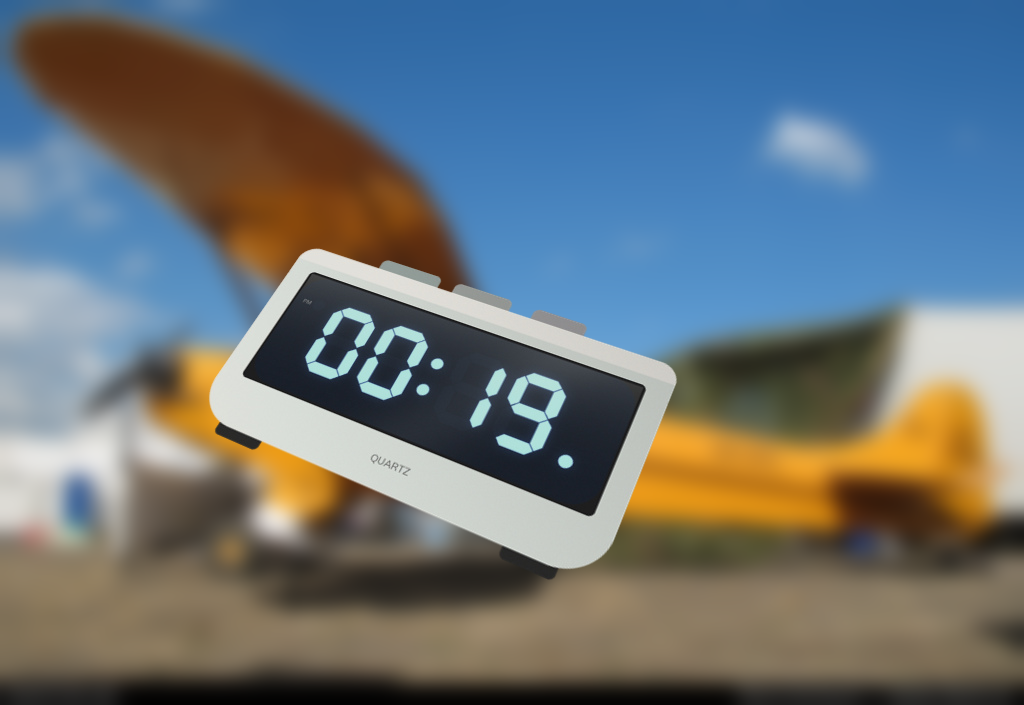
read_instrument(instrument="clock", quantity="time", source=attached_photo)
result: 0:19
